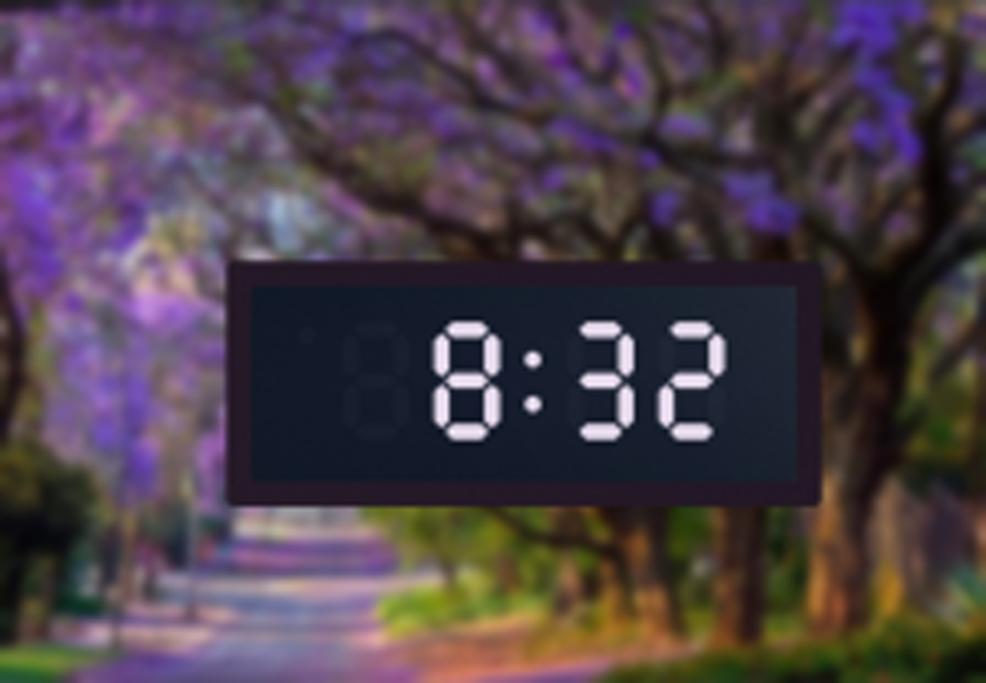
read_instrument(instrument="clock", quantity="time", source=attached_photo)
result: 8:32
